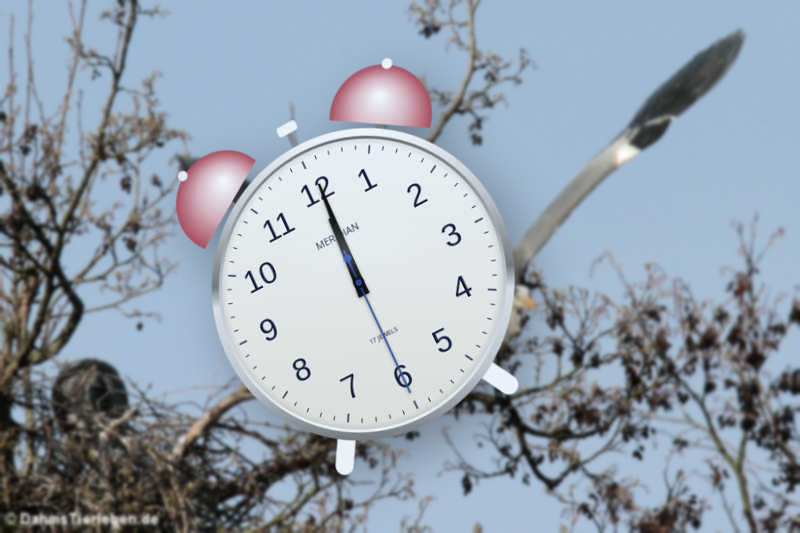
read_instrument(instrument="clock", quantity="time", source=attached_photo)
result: 12:00:30
